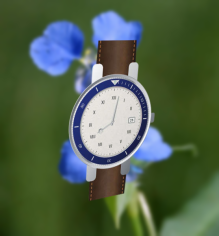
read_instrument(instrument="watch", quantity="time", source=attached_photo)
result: 8:02
